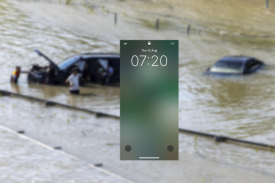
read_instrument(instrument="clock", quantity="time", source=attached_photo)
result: 7:20
